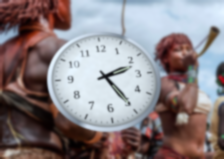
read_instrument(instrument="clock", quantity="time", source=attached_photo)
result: 2:25
